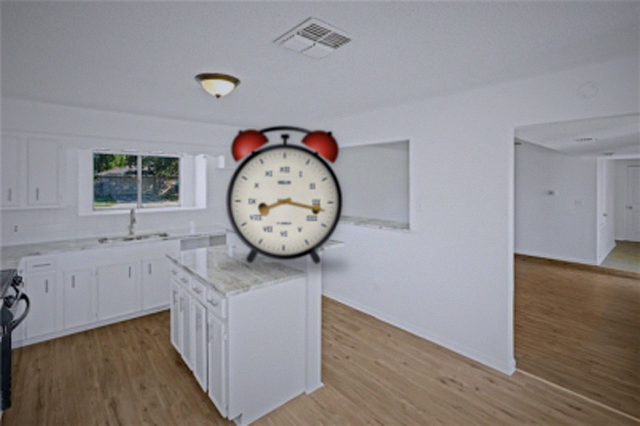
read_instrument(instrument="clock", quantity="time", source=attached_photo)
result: 8:17
